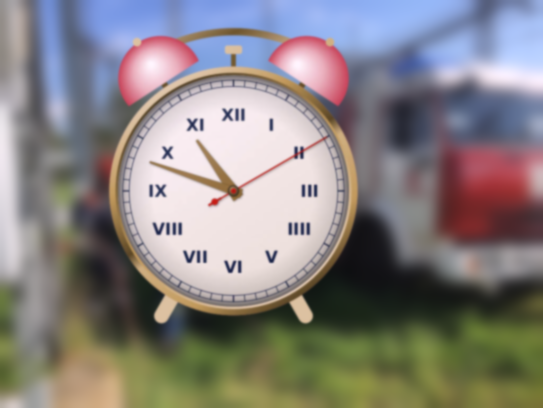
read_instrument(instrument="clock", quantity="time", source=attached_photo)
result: 10:48:10
